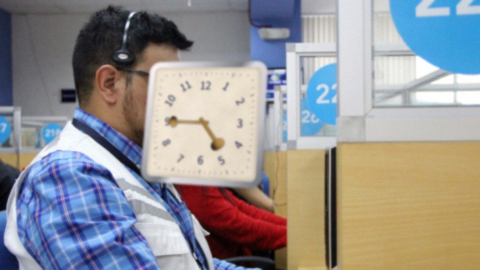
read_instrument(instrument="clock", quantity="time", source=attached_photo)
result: 4:45
